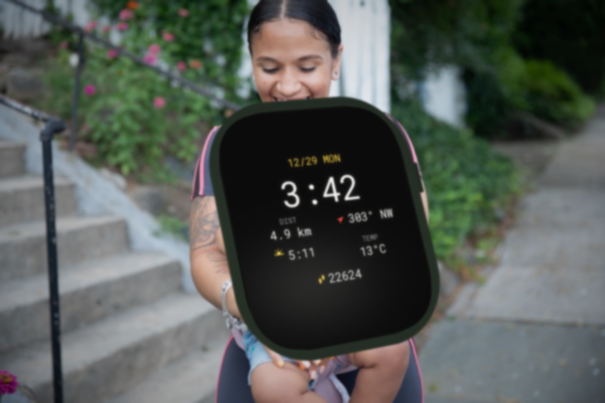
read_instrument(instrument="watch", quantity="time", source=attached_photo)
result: 3:42
